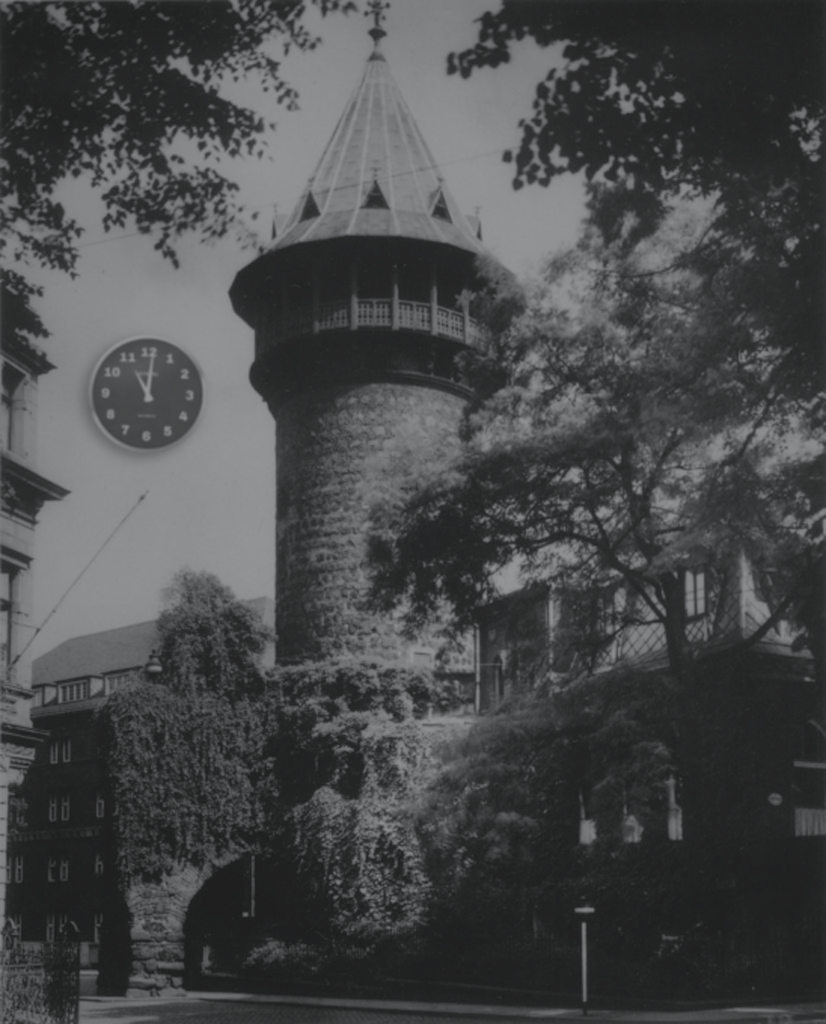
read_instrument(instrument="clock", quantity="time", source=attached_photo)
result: 11:01
